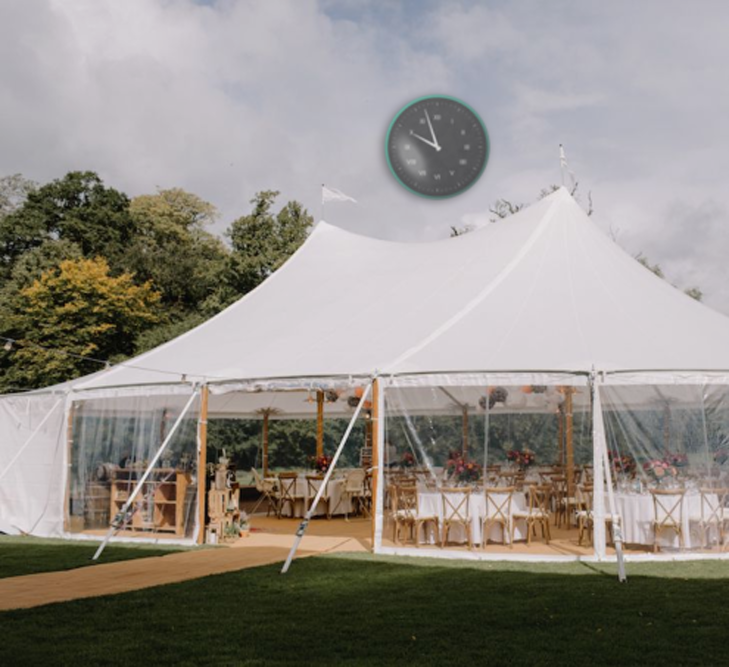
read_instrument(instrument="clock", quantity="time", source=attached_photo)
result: 9:57
